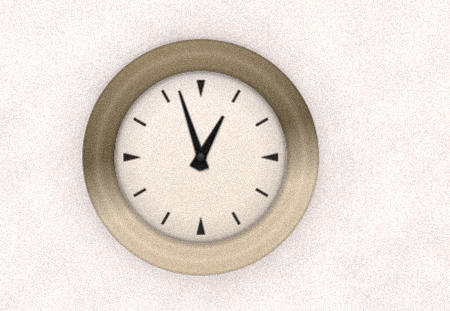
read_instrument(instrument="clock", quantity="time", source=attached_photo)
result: 12:57
